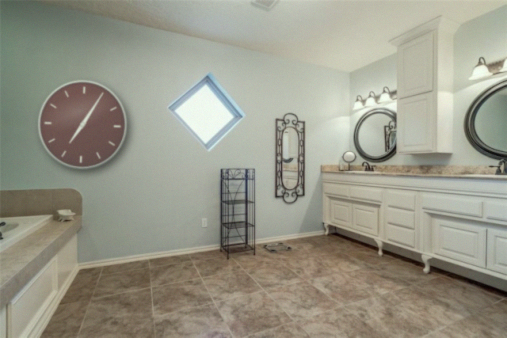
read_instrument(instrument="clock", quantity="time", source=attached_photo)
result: 7:05
